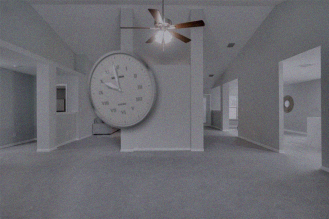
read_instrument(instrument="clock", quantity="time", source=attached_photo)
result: 9:59
